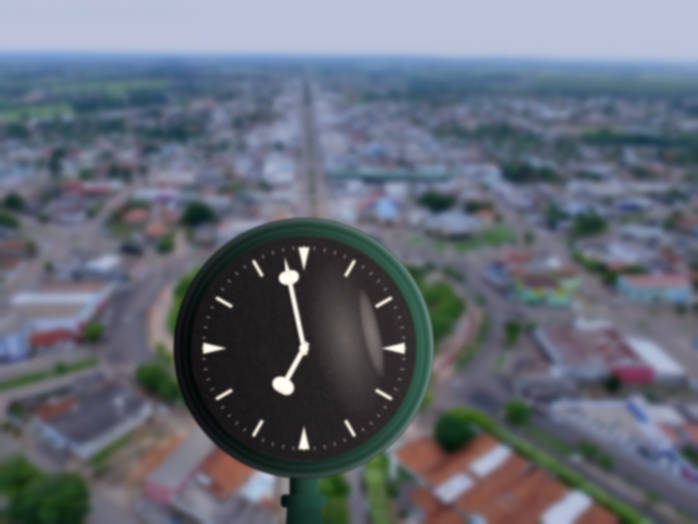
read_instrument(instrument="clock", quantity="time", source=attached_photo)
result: 6:58
